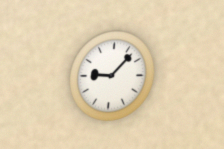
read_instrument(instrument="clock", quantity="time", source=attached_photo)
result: 9:07
